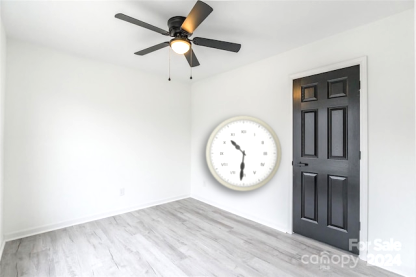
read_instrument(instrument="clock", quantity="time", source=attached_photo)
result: 10:31
